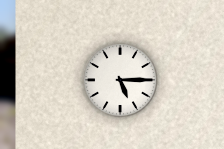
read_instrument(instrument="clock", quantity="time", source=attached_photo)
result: 5:15
